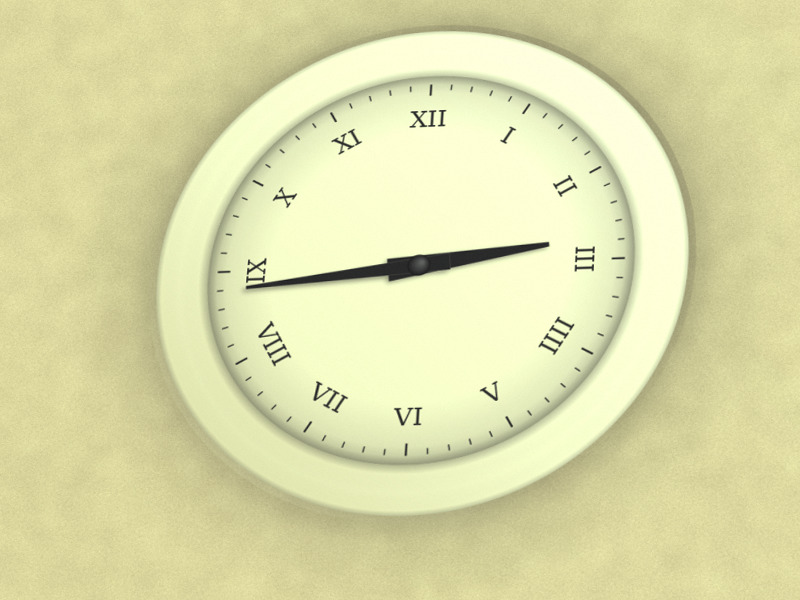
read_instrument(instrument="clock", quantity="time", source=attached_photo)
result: 2:44
